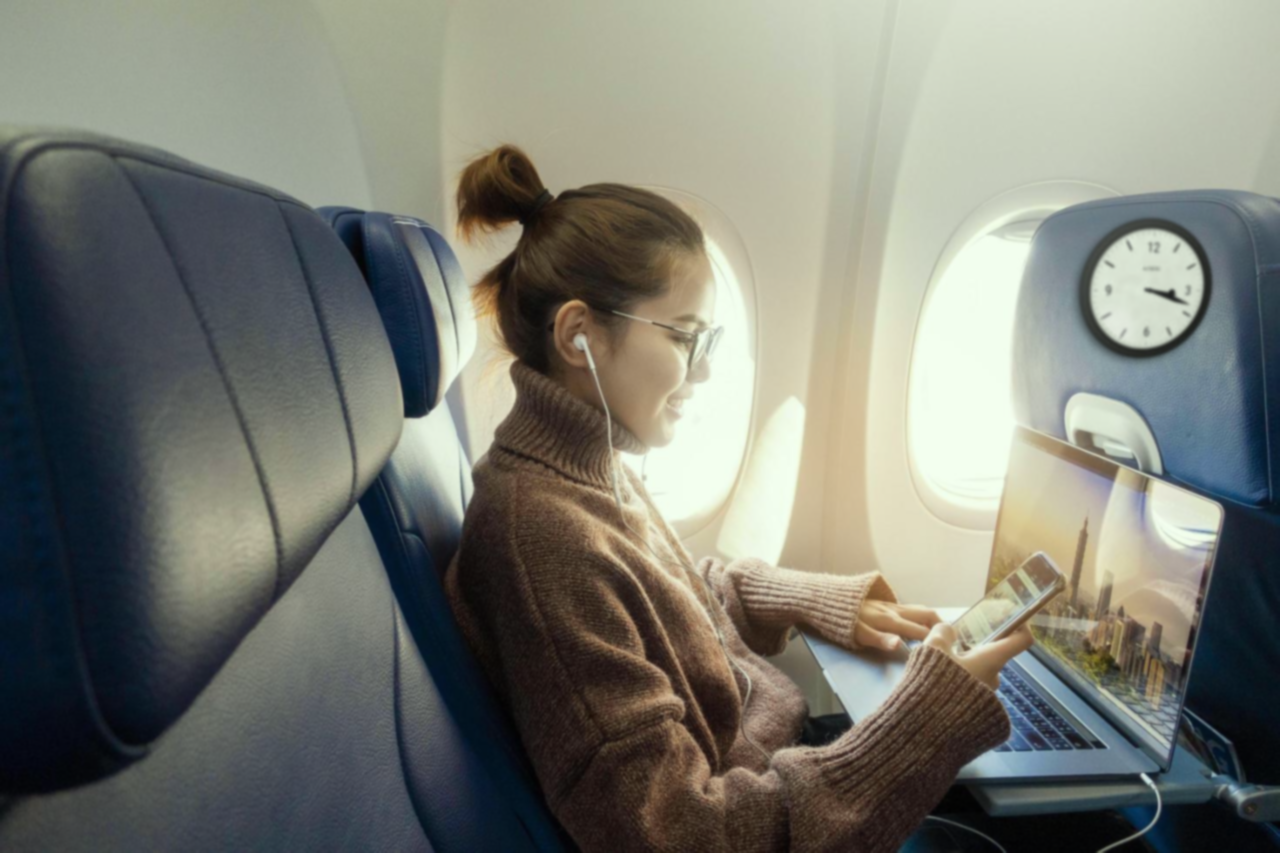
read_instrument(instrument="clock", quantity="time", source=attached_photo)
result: 3:18
